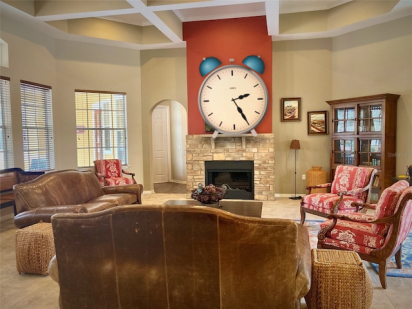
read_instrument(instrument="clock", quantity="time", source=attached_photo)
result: 2:25
